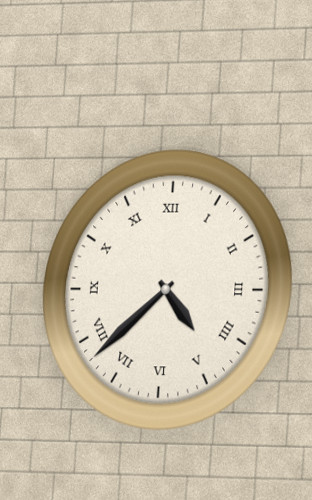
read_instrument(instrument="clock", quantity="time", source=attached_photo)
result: 4:38
